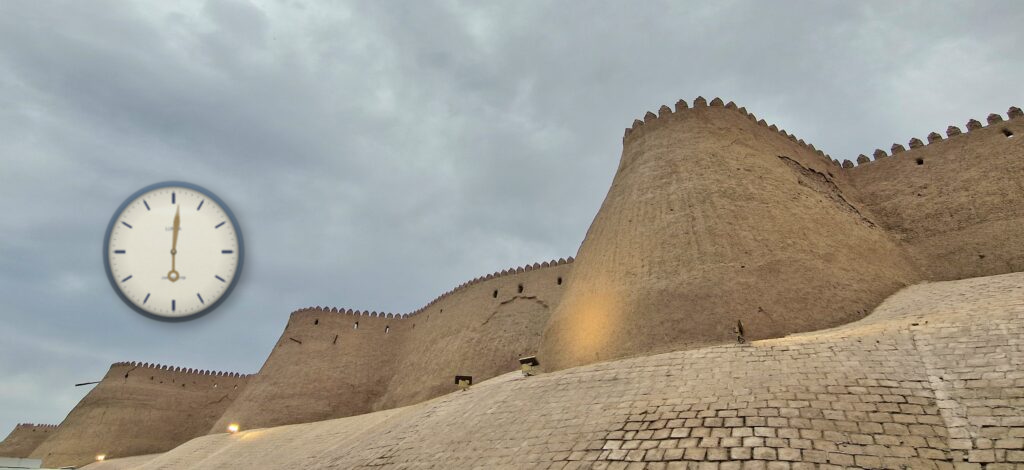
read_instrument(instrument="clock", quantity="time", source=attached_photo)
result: 6:01
